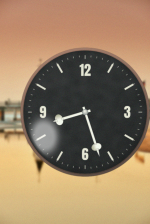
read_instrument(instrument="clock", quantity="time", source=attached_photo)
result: 8:27
